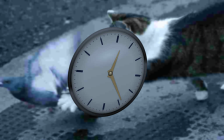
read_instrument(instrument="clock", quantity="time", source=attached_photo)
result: 12:24
